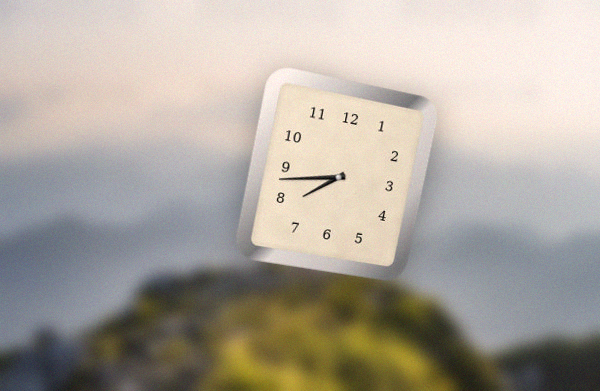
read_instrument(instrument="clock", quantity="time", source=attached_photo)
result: 7:43
